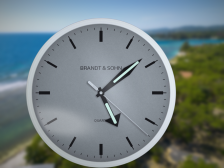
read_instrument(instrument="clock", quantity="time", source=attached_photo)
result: 5:08:22
